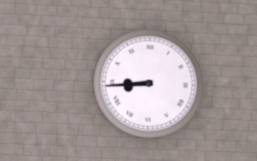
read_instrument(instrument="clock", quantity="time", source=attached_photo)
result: 8:44
